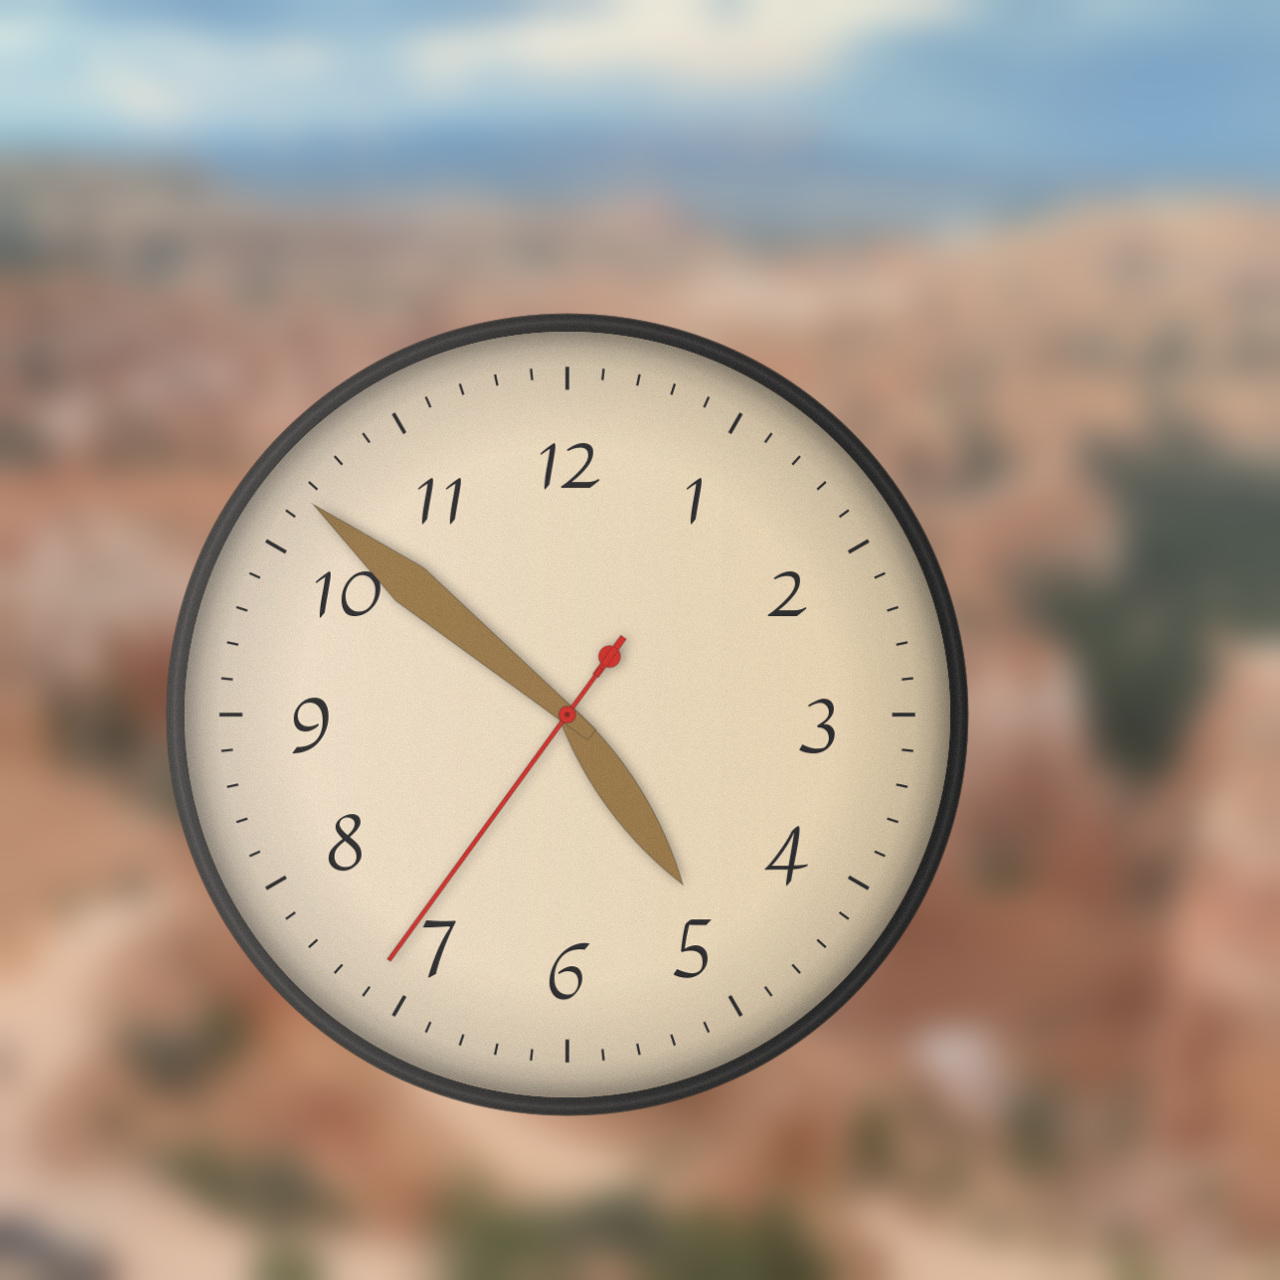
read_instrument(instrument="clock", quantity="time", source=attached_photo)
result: 4:51:36
